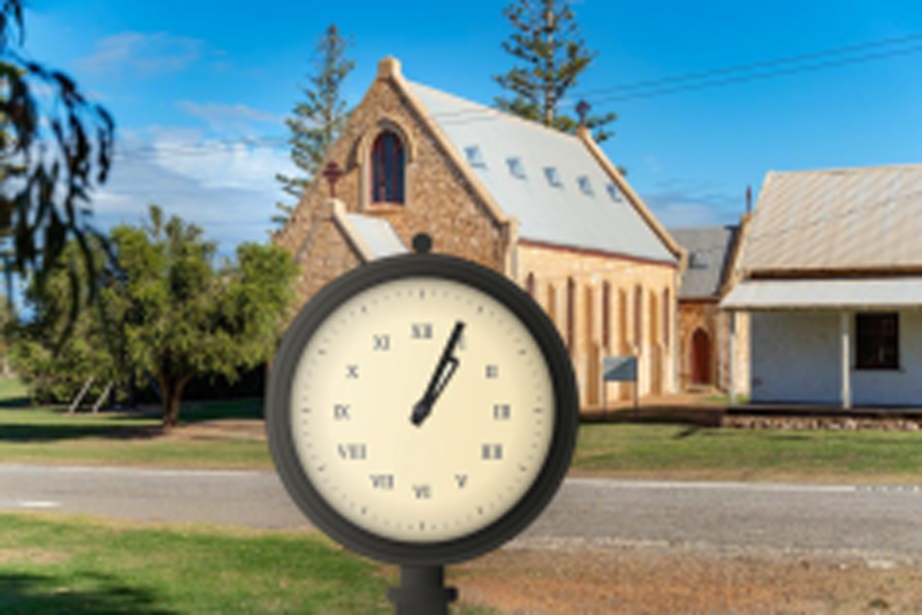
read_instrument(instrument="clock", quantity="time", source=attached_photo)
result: 1:04
